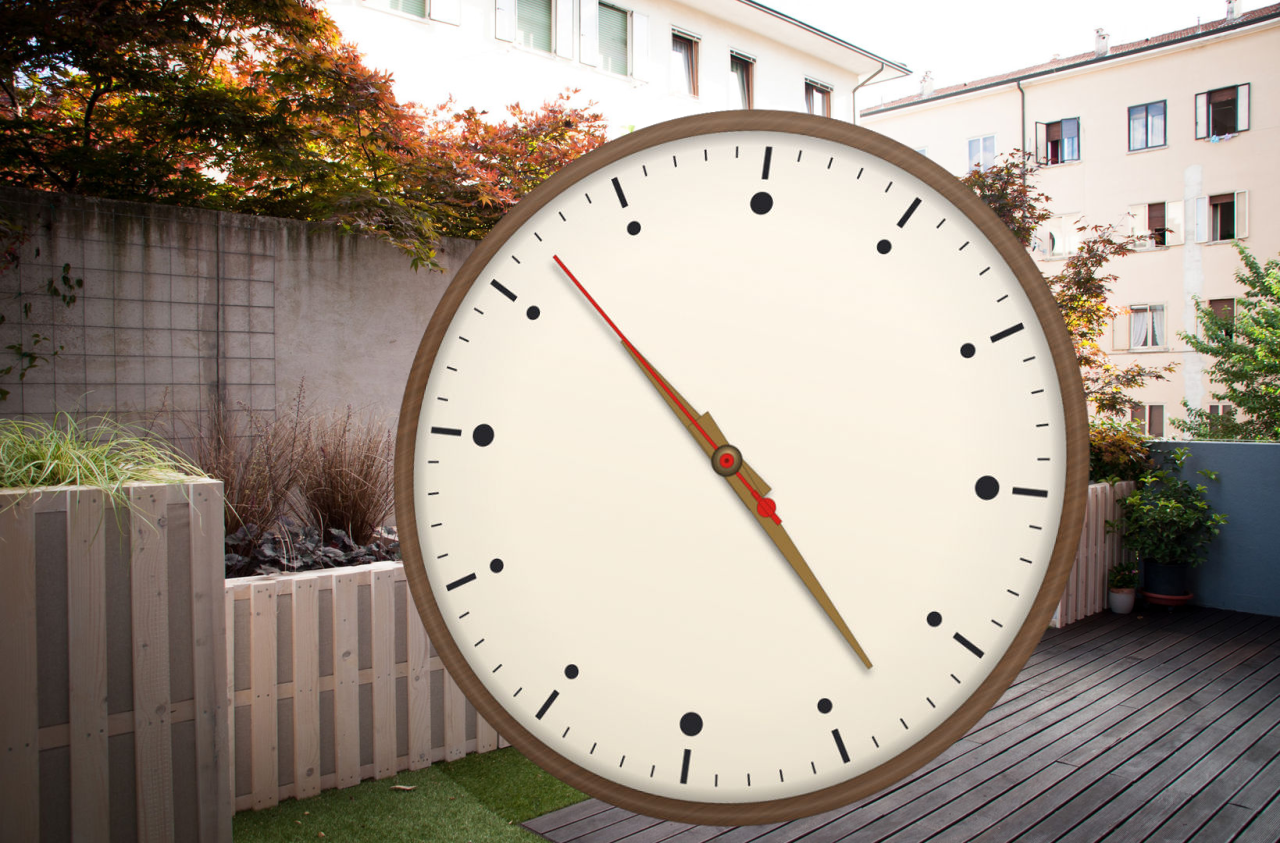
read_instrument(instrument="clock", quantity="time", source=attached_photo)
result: 10:22:52
